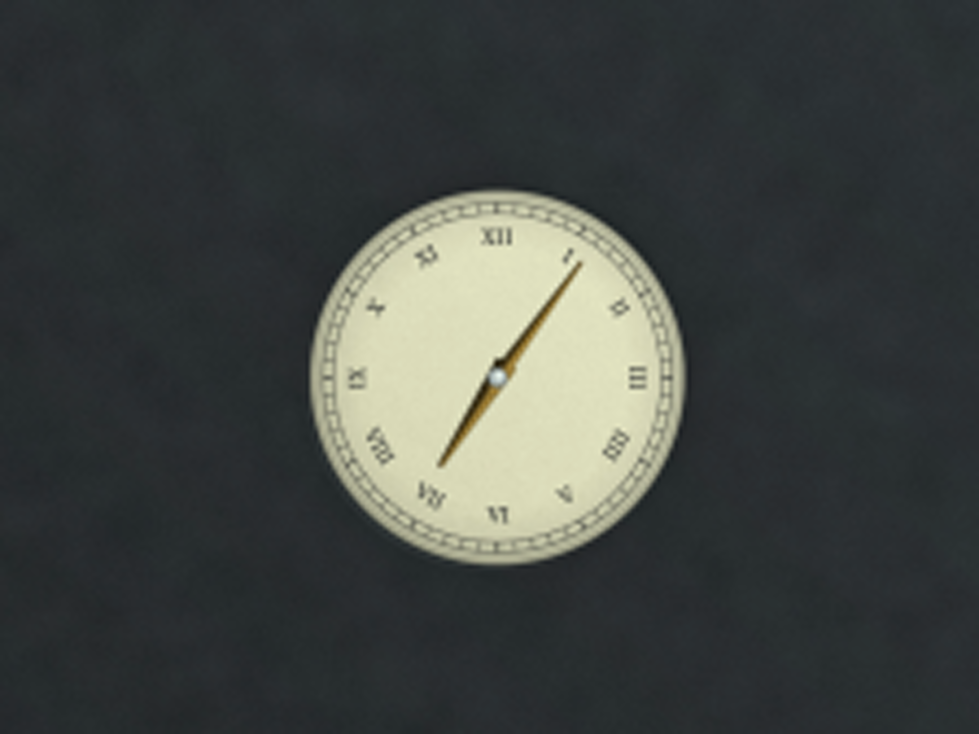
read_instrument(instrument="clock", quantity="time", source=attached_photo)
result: 7:06
